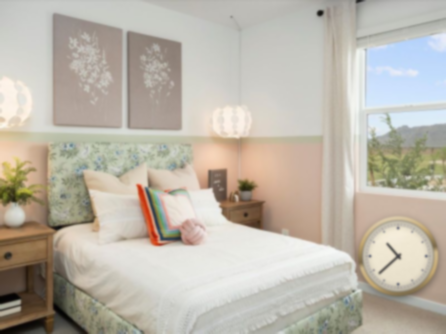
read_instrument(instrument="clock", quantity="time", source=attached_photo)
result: 10:38
